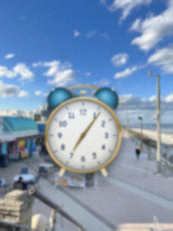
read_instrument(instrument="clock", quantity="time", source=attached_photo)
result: 7:06
